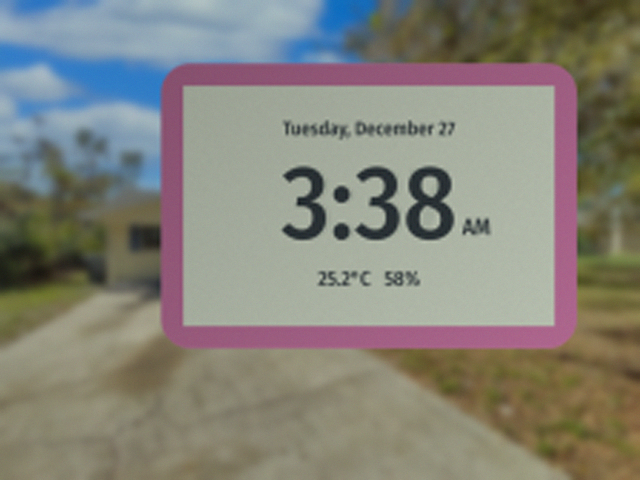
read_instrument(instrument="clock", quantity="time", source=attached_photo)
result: 3:38
